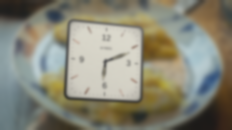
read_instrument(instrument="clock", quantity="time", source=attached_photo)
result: 6:11
